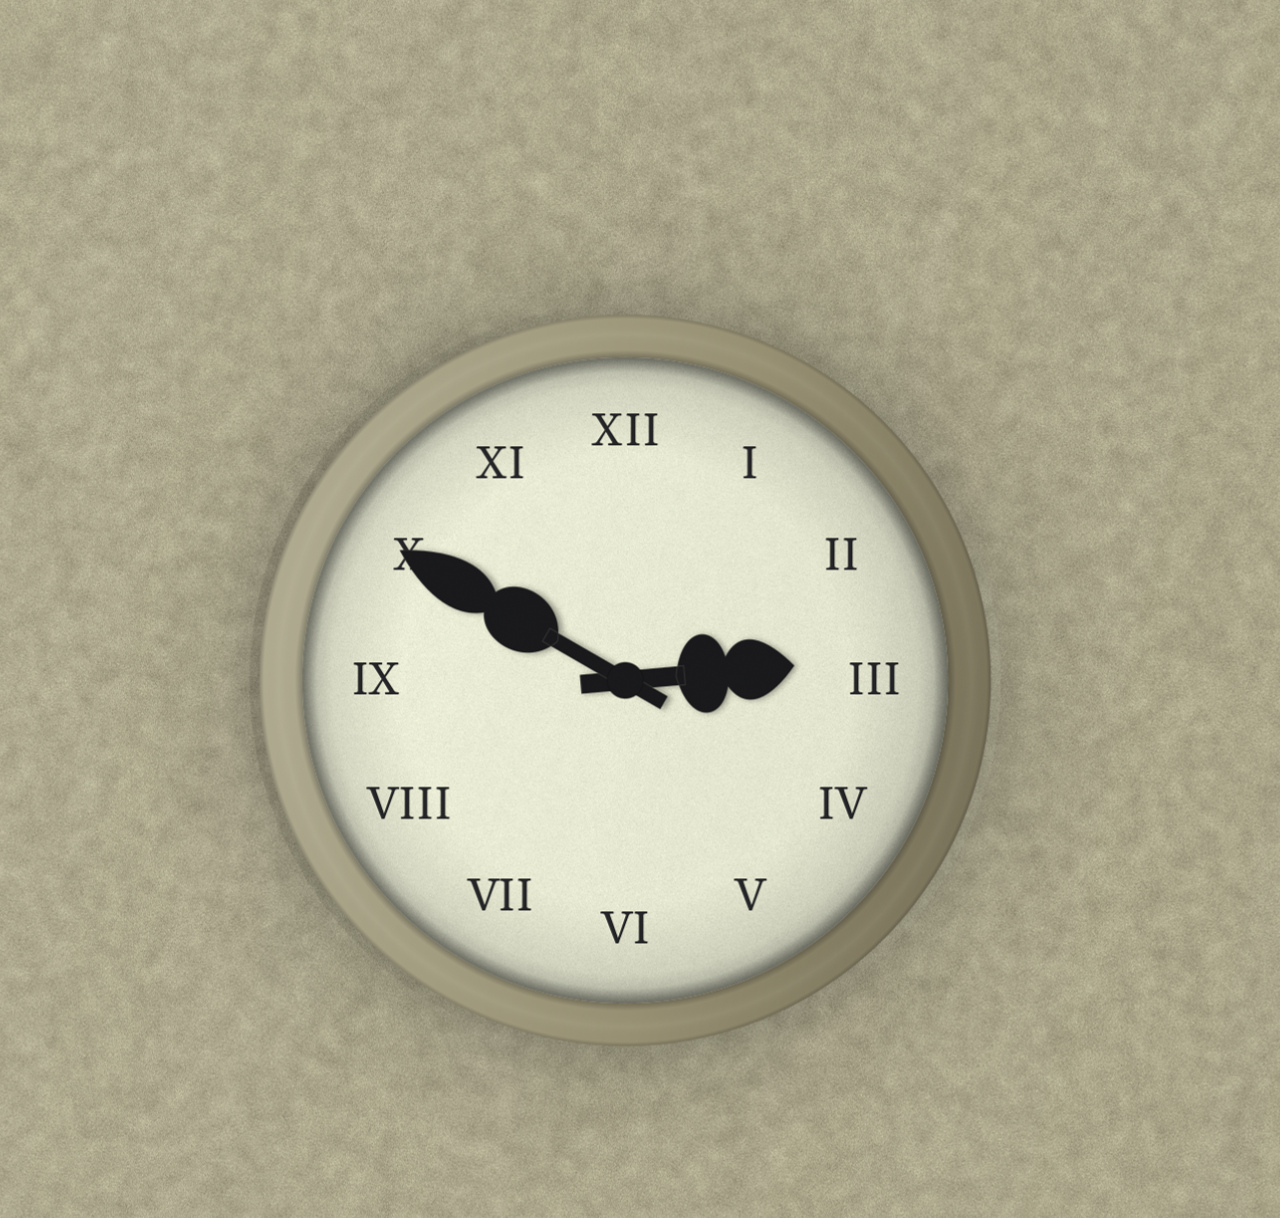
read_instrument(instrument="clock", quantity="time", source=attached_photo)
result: 2:50
